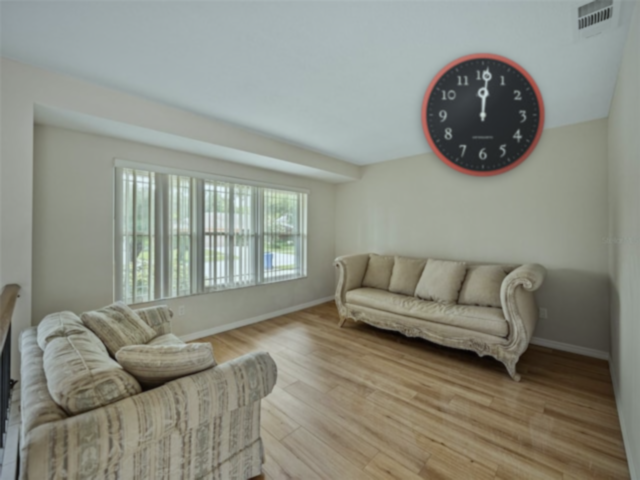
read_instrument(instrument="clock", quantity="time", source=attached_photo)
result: 12:01
